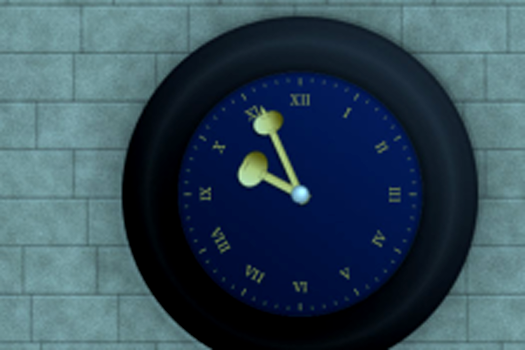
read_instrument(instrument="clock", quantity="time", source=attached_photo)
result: 9:56
